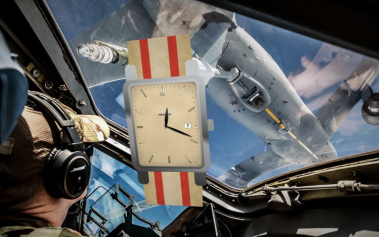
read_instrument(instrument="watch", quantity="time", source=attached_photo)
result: 12:19
